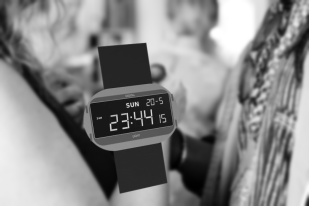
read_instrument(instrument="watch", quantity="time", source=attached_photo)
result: 23:44:15
